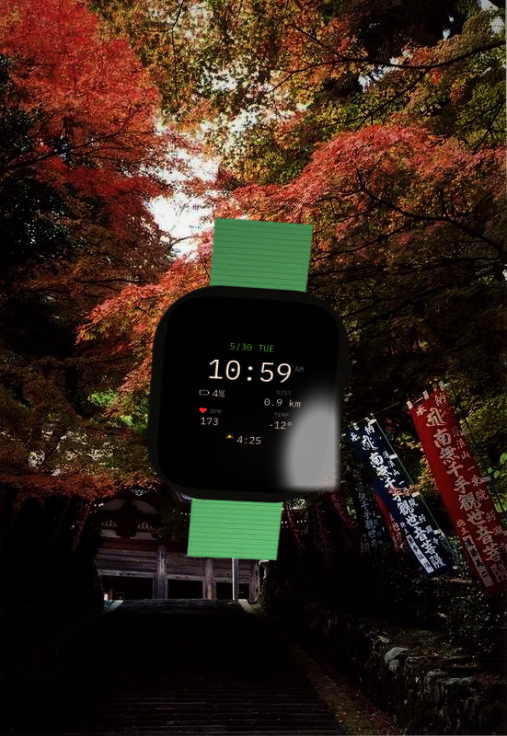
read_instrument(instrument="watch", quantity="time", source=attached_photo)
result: 10:59
